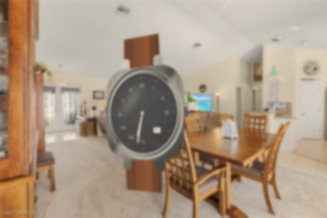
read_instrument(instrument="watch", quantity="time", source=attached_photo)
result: 6:32
